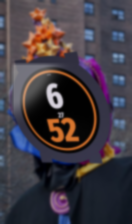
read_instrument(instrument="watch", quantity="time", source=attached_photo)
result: 6:52
